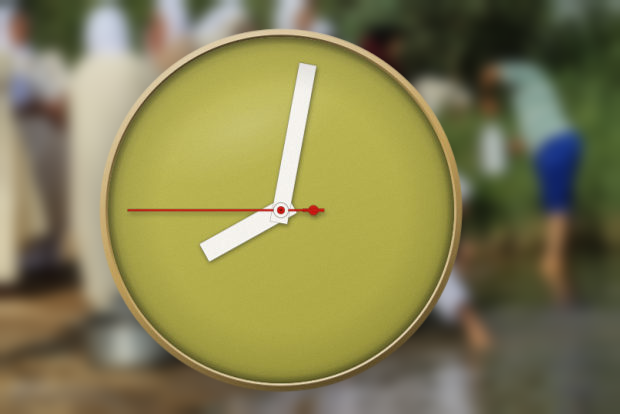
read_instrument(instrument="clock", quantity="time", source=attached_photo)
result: 8:01:45
